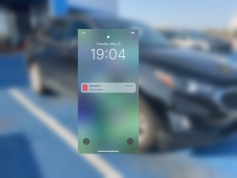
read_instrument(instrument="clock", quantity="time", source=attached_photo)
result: 19:04
